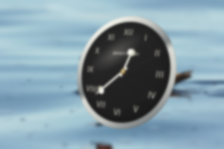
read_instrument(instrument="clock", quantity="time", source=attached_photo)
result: 12:38
